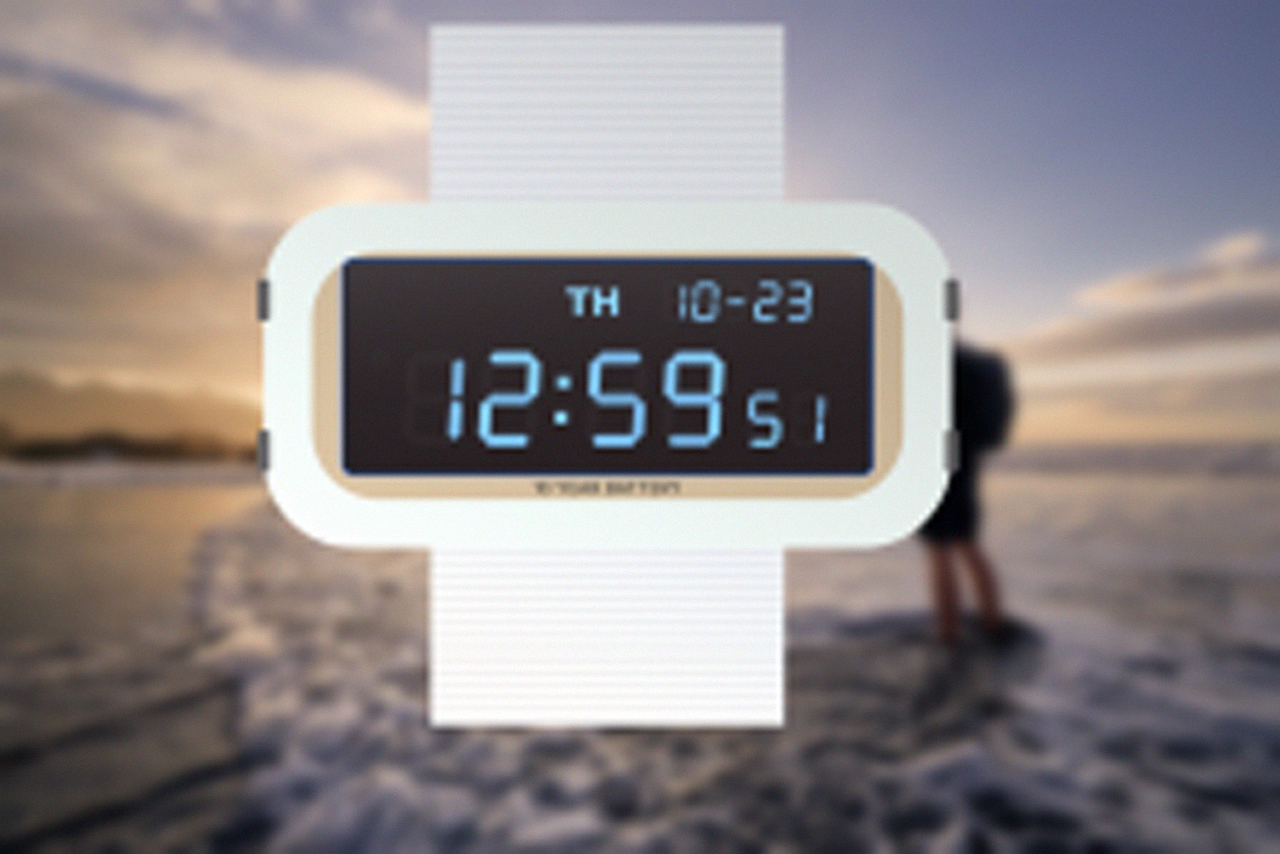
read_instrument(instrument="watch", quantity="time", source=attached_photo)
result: 12:59:51
